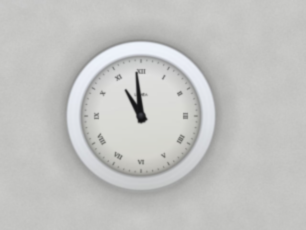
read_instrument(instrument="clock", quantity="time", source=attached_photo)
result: 10:59
